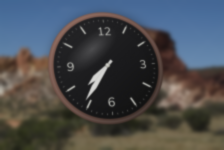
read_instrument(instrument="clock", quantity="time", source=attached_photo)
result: 7:36
